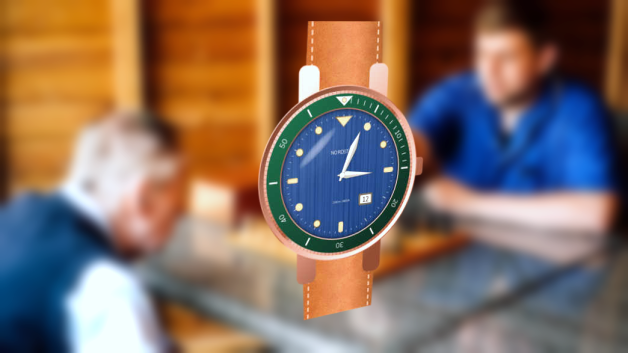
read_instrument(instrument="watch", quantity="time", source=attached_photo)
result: 3:04
